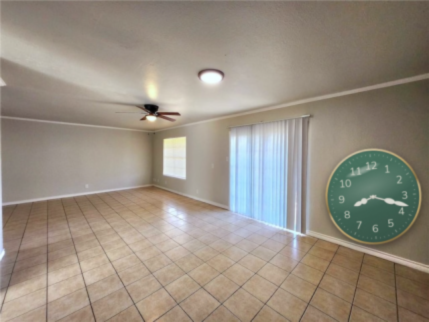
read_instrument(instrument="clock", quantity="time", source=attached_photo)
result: 8:18
